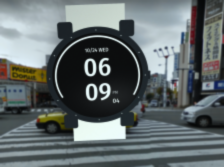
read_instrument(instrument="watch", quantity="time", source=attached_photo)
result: 6:09
